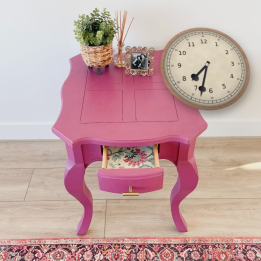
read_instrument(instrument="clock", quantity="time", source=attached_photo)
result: 7:33
